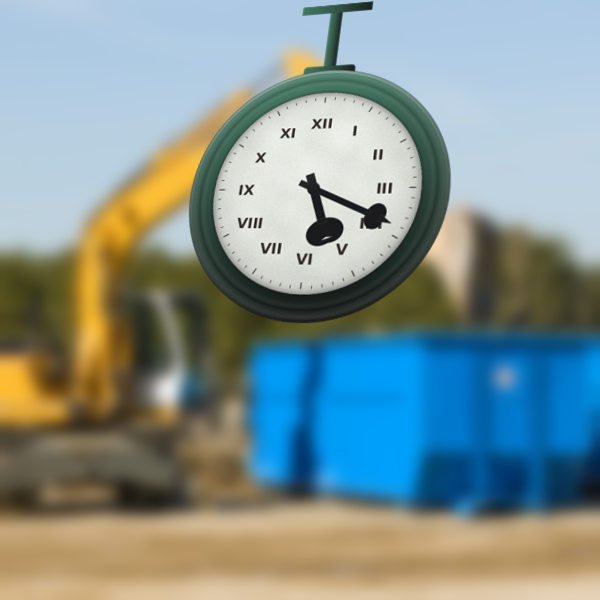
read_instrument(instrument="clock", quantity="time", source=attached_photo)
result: 5:19
